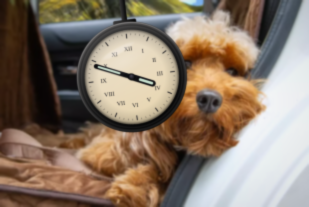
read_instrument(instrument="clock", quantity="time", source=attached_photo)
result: 3:49
